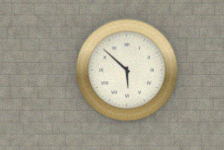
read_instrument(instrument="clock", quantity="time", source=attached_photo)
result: 5:52
